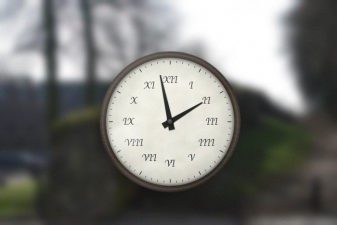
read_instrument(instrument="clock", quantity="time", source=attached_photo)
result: 1:58
